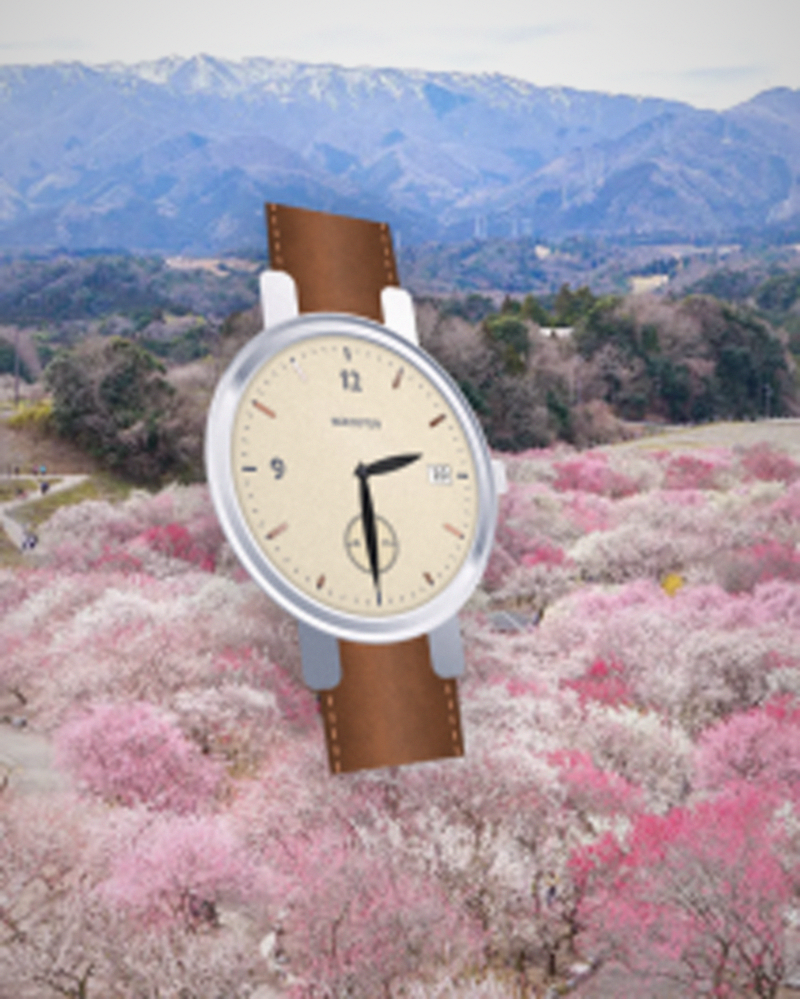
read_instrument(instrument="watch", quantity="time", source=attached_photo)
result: 2:30
